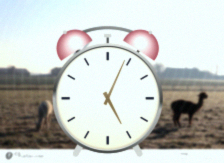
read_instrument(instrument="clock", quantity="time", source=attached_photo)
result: 5:04
